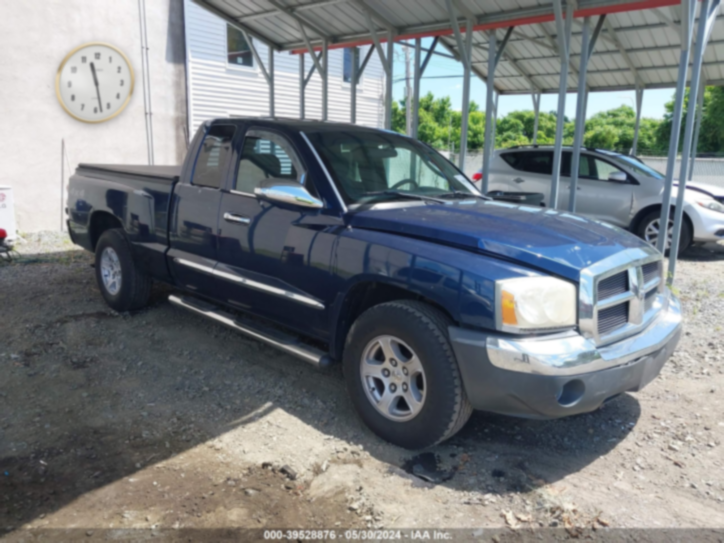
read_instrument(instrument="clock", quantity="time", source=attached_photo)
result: 11:28
